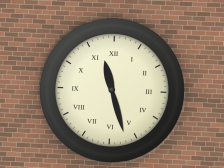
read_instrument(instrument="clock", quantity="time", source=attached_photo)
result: 11:27
